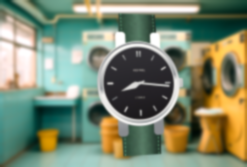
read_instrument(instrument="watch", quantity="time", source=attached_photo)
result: 8:16
